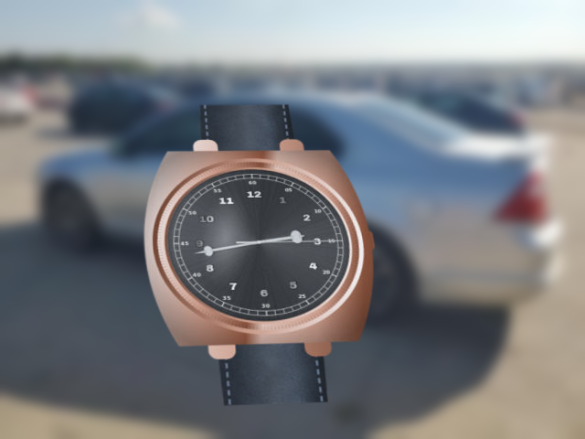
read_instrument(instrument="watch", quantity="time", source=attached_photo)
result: 2:43:15
